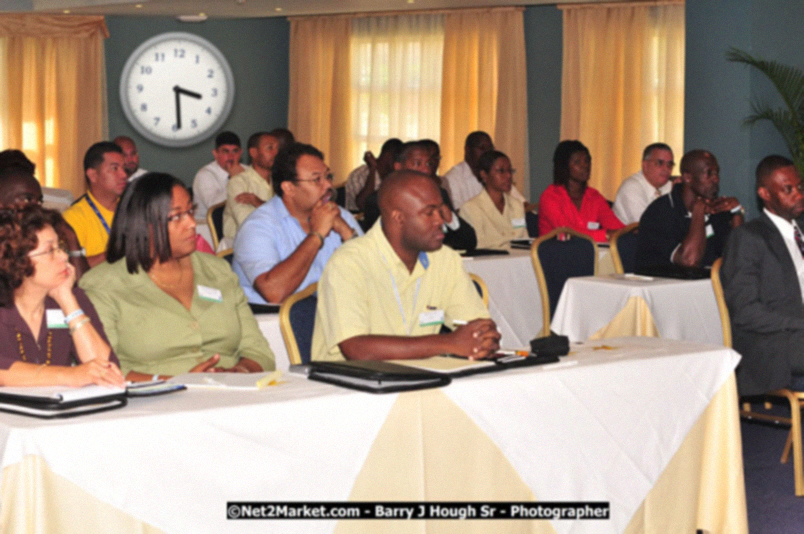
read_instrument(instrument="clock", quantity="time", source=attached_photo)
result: 3:29
